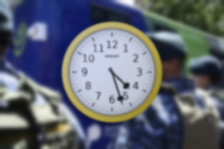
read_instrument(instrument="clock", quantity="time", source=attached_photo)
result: 4:27
